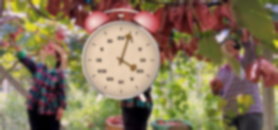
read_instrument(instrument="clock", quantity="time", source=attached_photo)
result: 4:03
